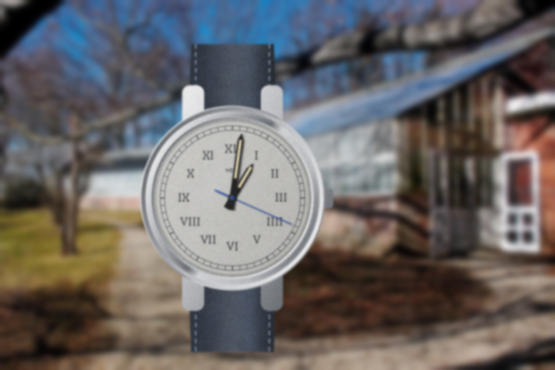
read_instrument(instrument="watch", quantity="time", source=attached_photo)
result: 1:01:19
